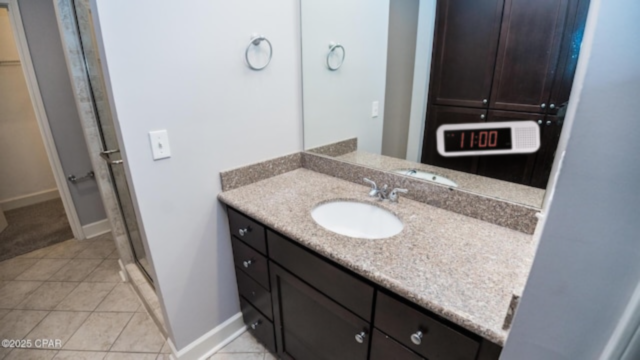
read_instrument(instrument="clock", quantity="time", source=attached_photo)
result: 11:00
